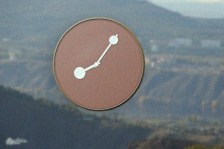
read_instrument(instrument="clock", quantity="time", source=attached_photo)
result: 8:06
